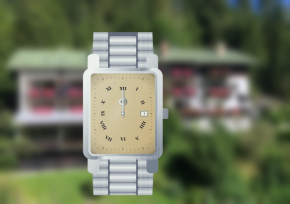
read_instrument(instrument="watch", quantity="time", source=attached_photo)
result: 12:00
